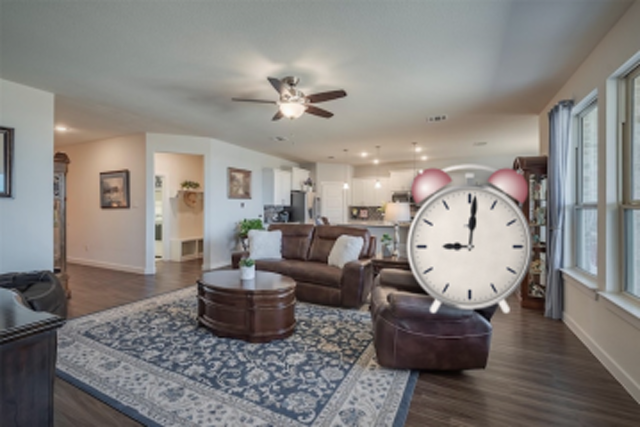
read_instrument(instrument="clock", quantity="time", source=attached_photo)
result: 9:01
